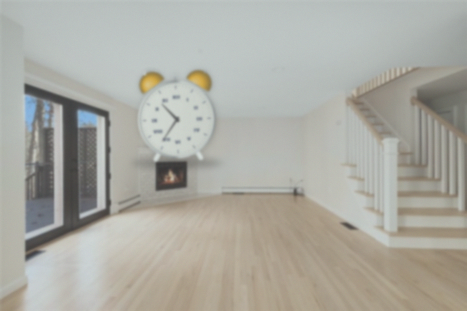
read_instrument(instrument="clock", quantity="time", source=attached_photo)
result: 10:36
